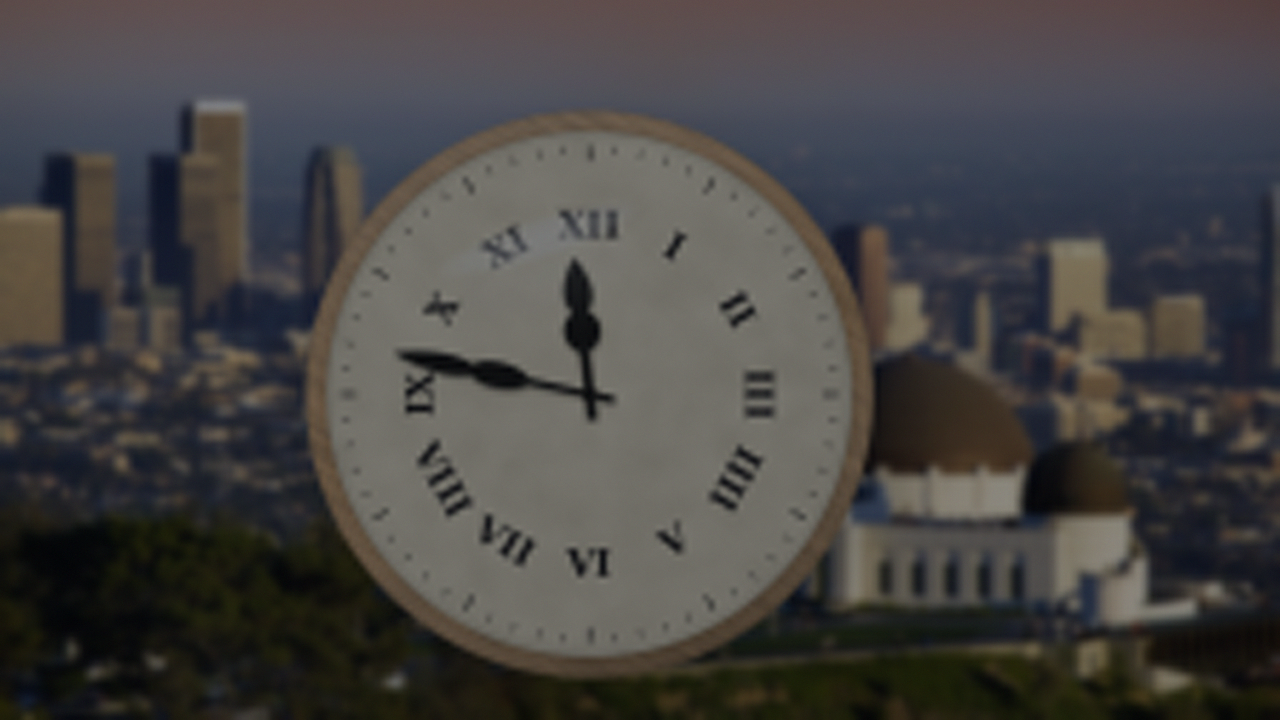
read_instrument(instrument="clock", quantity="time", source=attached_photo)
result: 11:47
